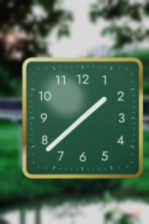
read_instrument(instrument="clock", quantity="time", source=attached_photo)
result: 1:38
